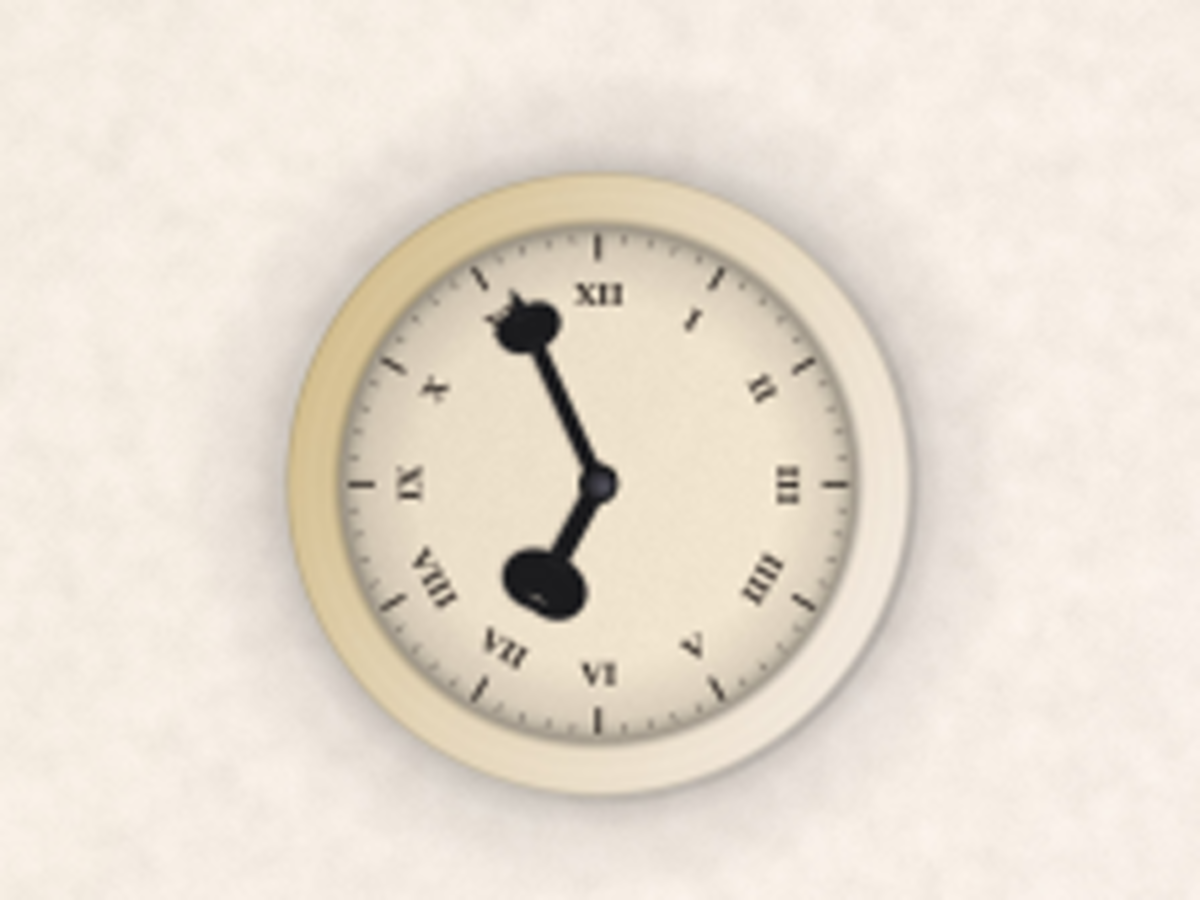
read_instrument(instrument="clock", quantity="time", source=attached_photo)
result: 6:56
